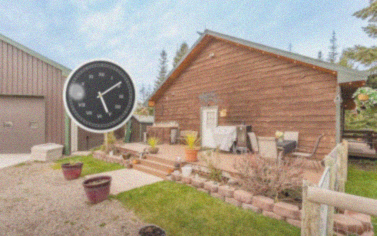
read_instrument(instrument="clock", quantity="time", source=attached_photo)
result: 5:09
